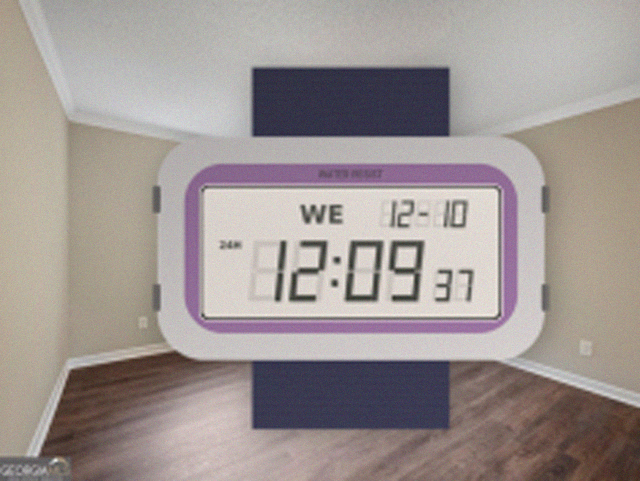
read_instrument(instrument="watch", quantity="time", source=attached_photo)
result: 12:09:37
